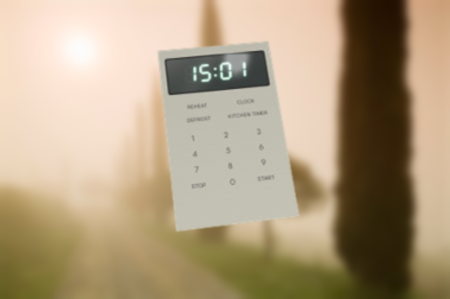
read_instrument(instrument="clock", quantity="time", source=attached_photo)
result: 15:01
